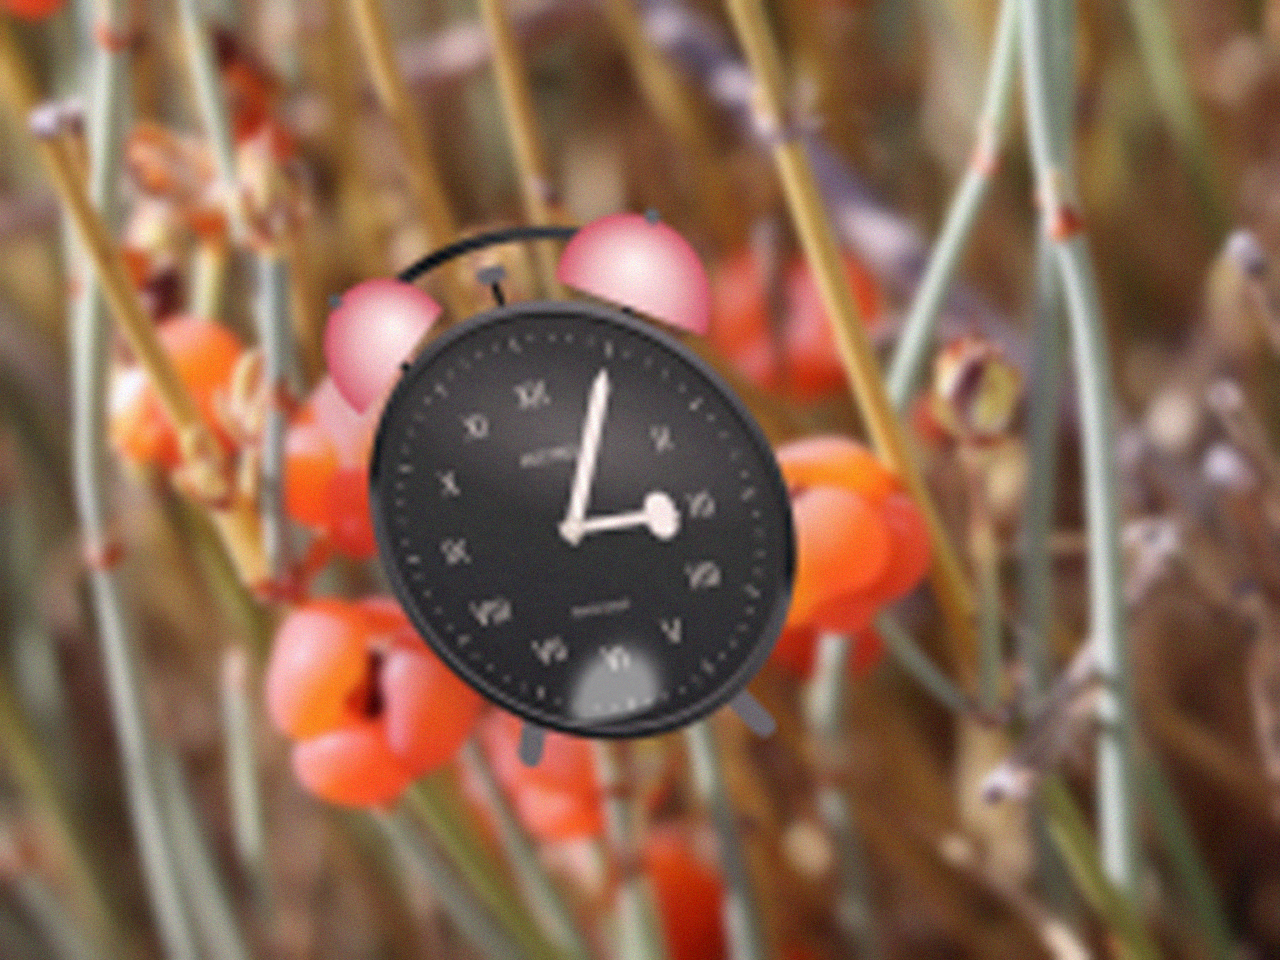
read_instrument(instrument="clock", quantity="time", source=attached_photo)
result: 3:05
